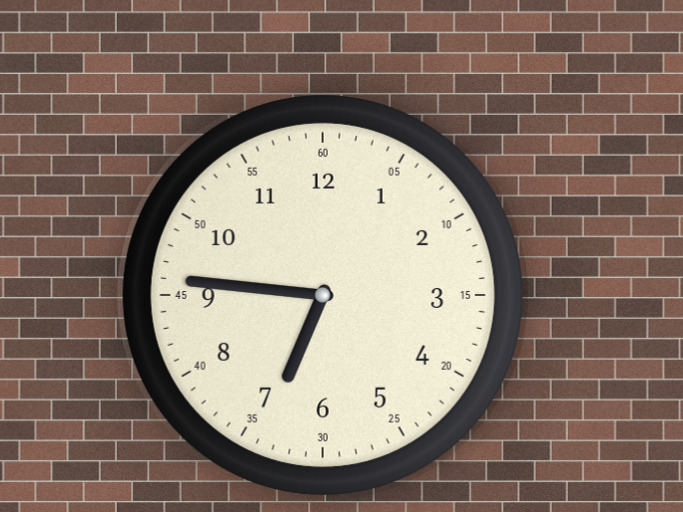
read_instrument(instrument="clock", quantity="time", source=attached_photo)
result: 6:46
